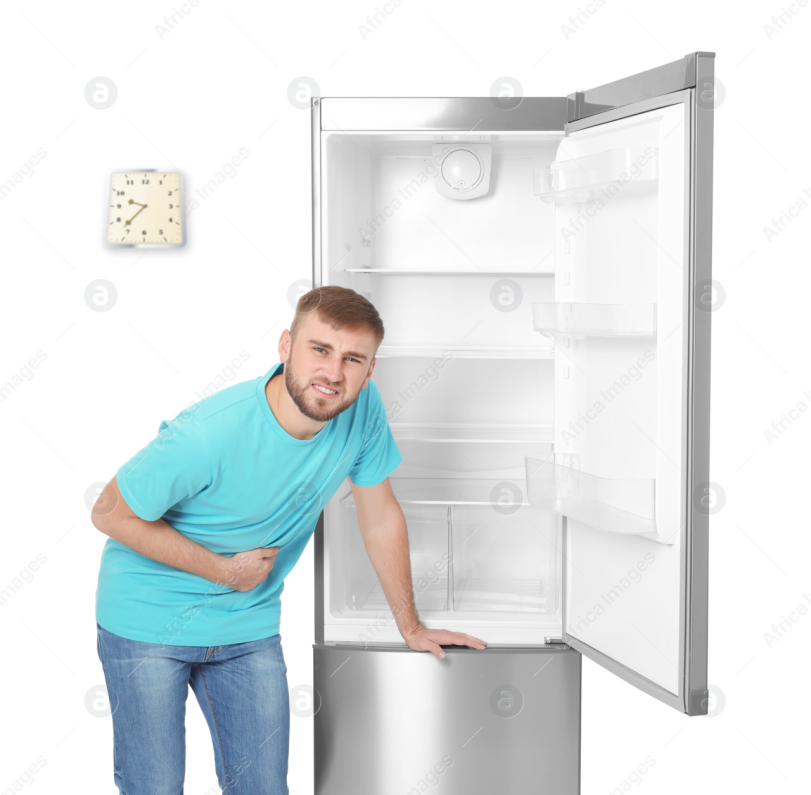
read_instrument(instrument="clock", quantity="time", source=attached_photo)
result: 9:37
